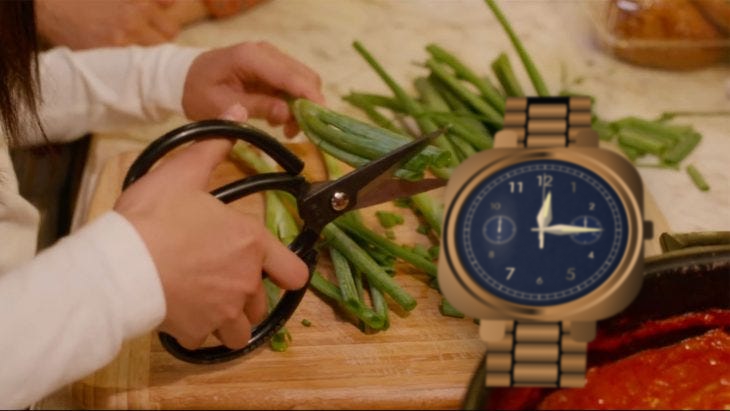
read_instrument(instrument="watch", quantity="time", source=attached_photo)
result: 12:15
